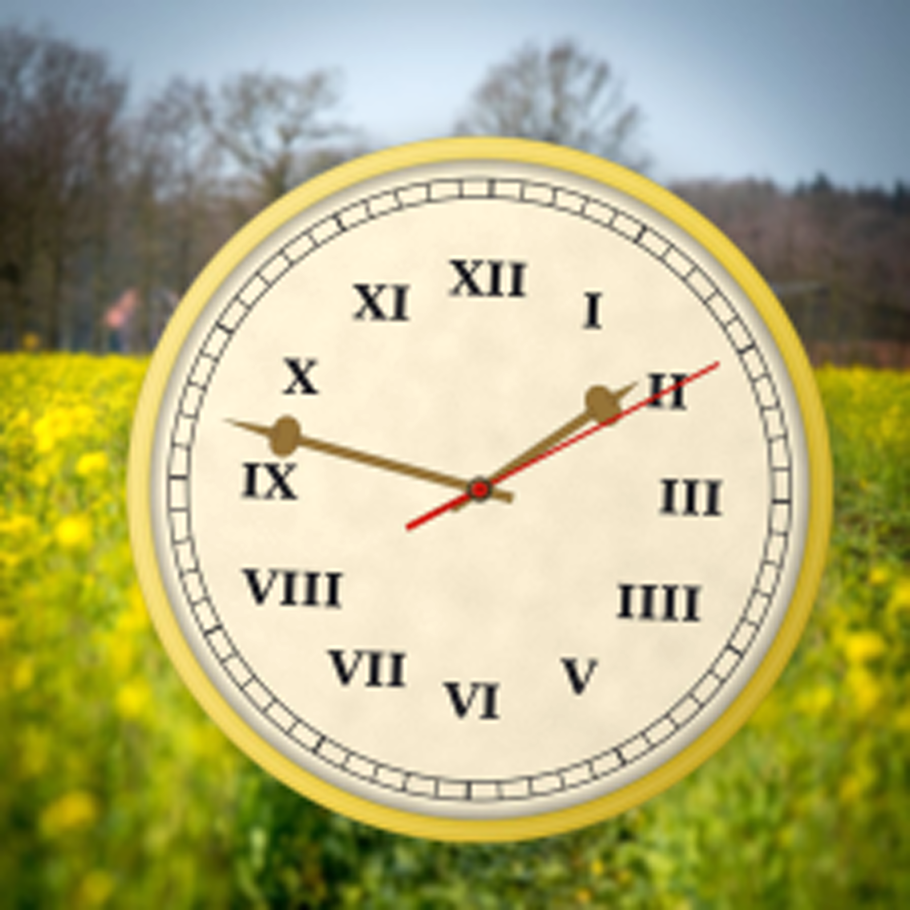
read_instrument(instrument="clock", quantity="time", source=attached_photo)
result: 1:47:10
